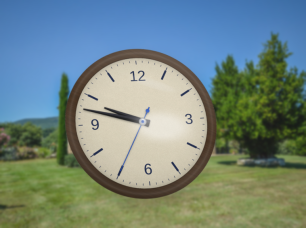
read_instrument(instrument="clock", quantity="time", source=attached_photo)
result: 9:47:35
